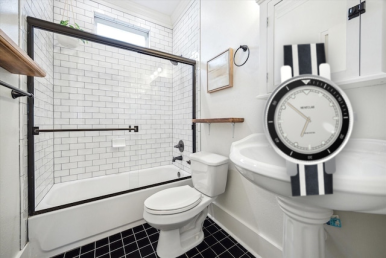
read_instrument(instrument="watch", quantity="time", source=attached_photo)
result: 6:52
